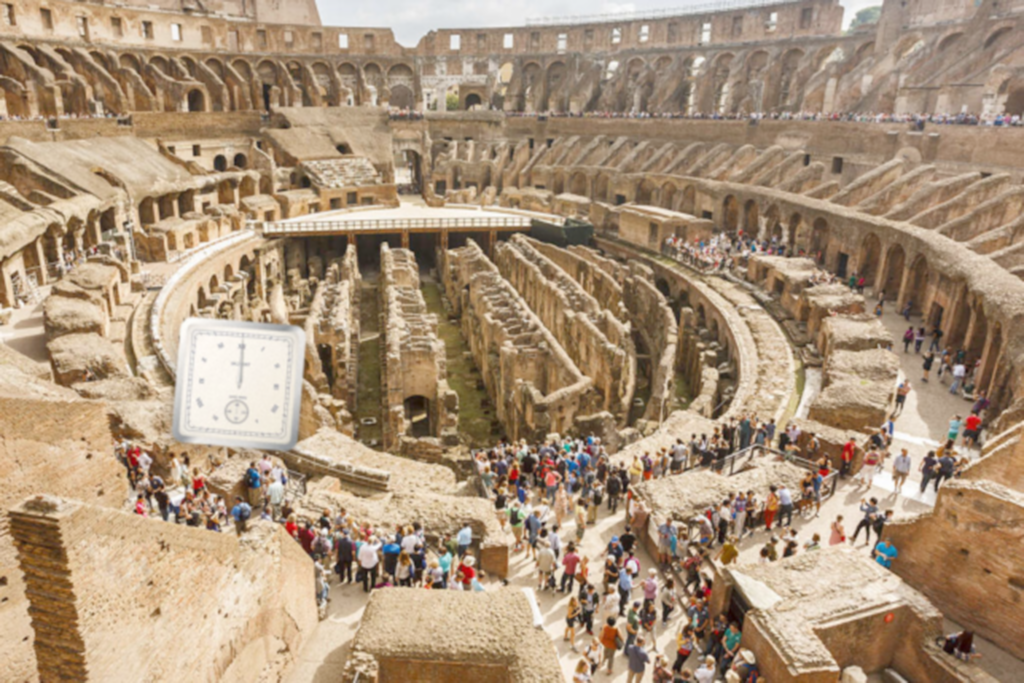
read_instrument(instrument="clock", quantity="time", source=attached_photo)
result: 12:00
